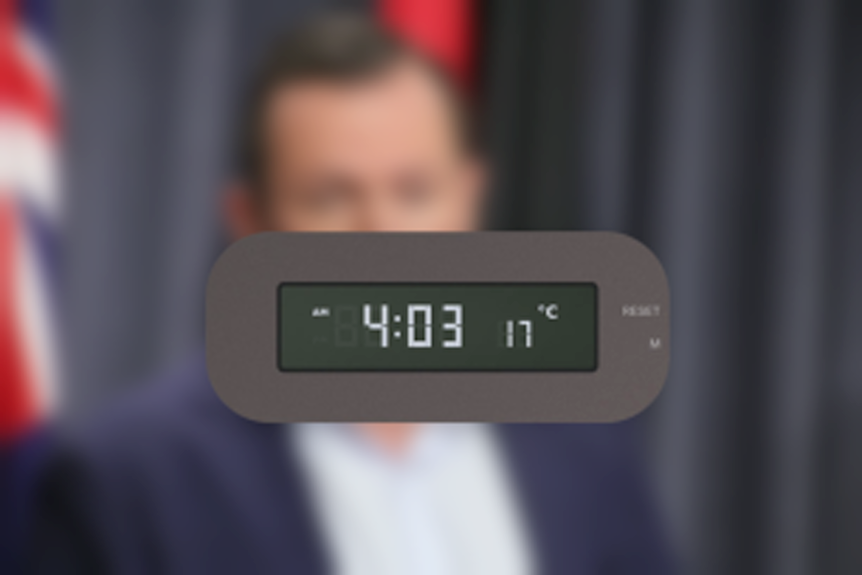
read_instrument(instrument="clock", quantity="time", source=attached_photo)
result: 4:03
